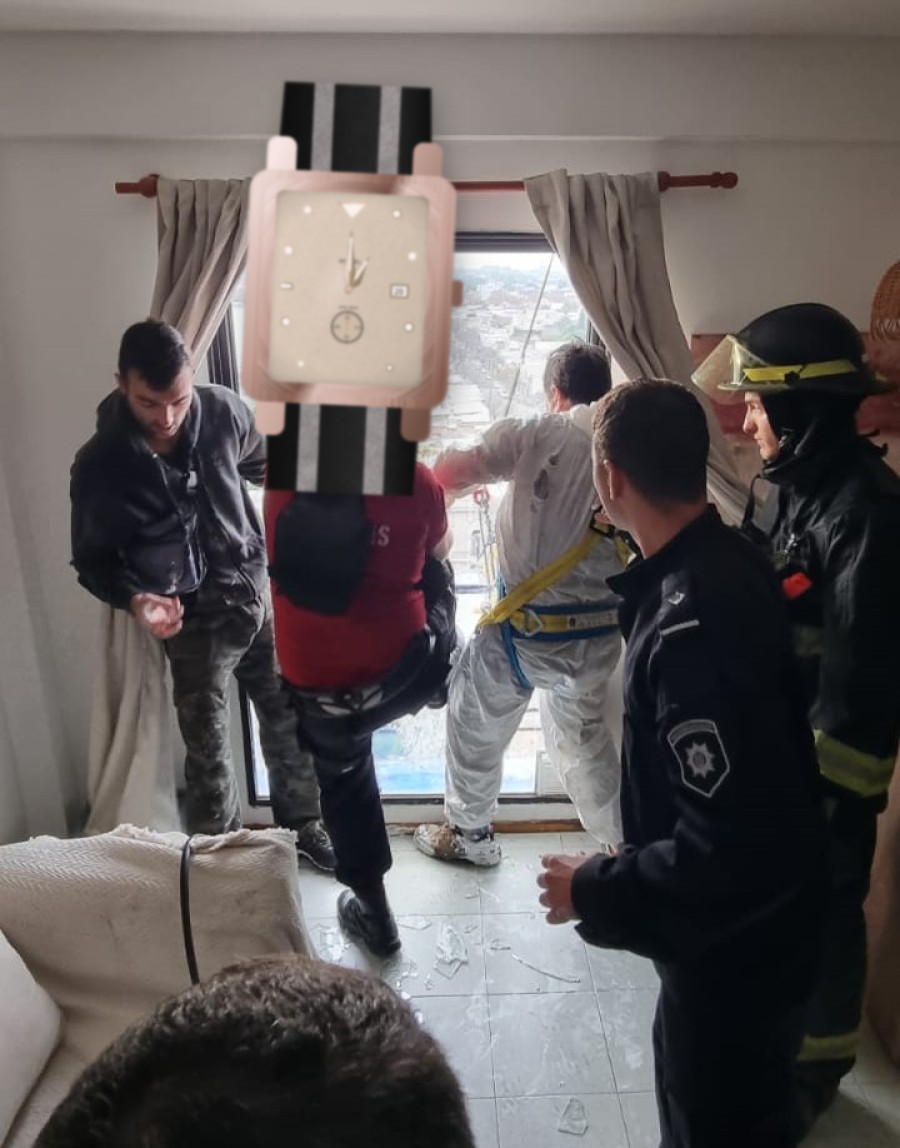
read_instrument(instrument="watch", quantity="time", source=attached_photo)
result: 1:00
